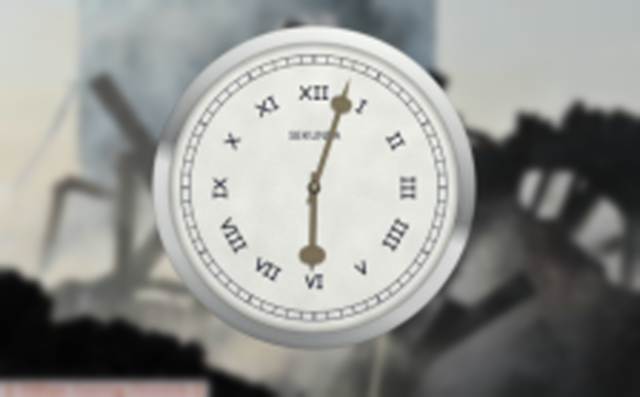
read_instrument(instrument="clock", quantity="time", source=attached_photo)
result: 6:03
